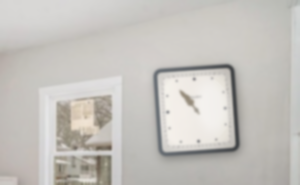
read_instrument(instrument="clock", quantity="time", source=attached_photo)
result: 10:54
